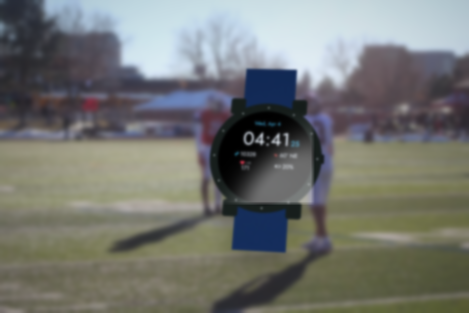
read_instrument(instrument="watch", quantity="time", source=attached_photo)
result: 4:41
